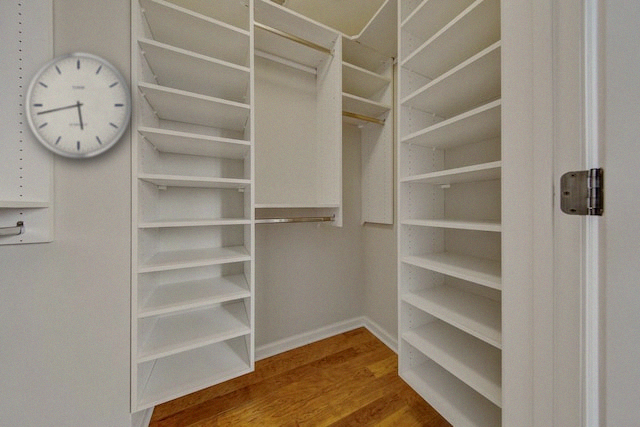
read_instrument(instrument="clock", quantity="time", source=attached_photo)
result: 5:43
